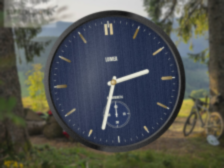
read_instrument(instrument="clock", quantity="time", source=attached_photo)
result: 2:33
